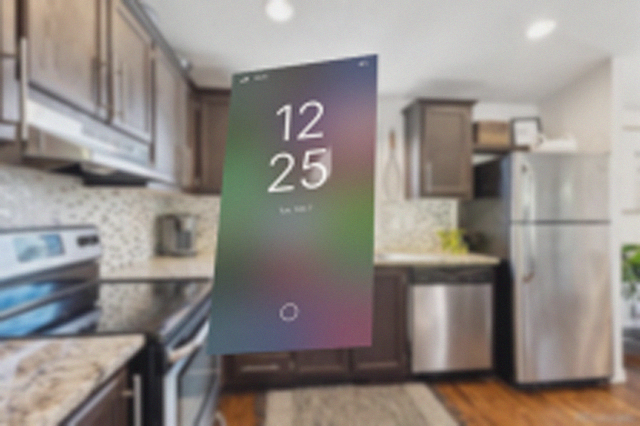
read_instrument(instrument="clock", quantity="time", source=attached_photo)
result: 12:25
